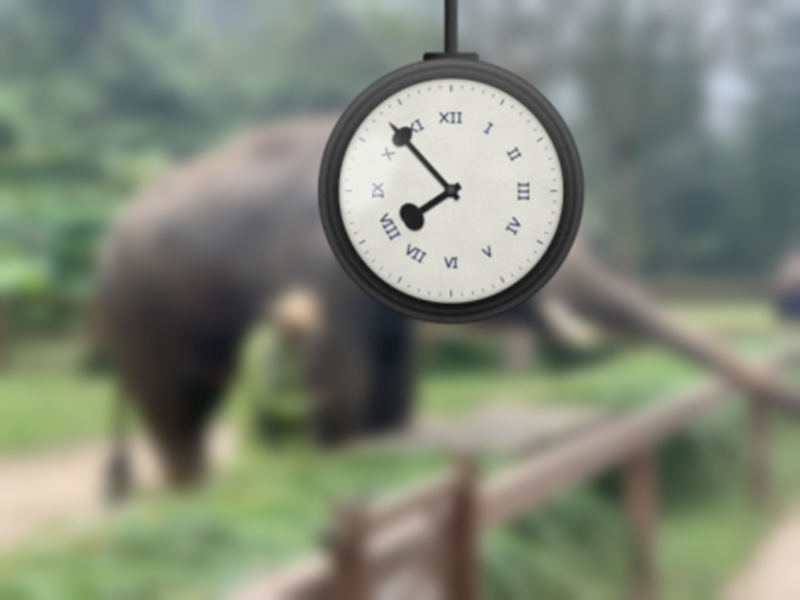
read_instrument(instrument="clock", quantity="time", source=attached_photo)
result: 7:53
